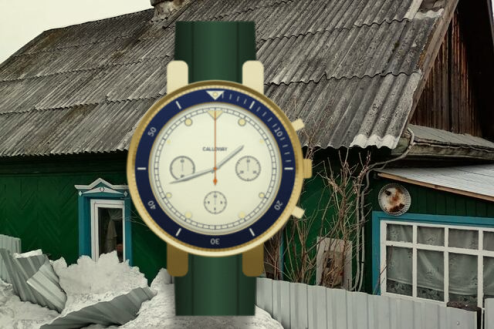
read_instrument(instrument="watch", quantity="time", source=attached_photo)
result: 1:42
